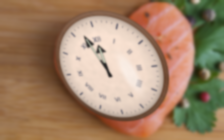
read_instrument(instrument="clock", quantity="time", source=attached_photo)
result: 11:57
